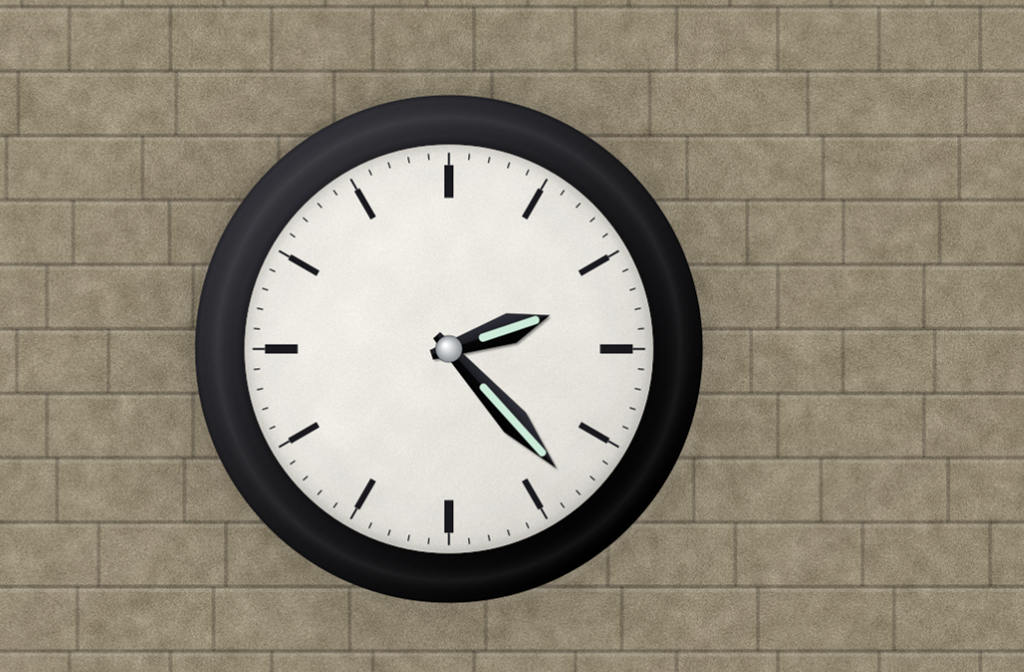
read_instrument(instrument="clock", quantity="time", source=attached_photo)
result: 2:23
